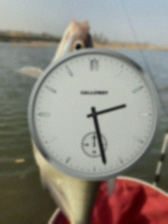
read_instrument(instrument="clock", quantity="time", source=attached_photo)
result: 2:28
